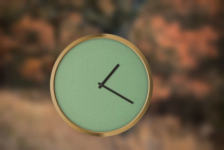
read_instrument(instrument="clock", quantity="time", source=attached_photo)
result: 1:20
